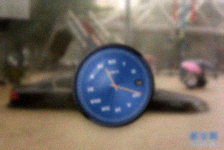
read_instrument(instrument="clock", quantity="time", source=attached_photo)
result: 11:19
